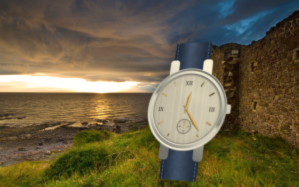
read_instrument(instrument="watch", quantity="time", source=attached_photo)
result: 12:24
